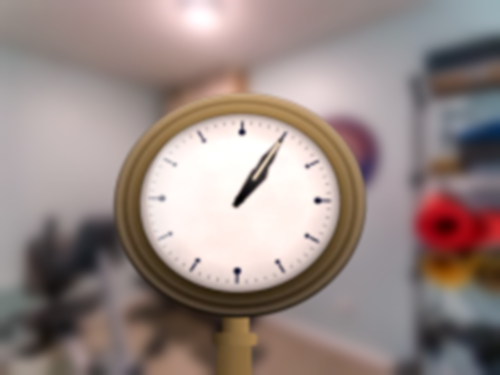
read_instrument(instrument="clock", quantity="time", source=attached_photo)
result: 1:05
